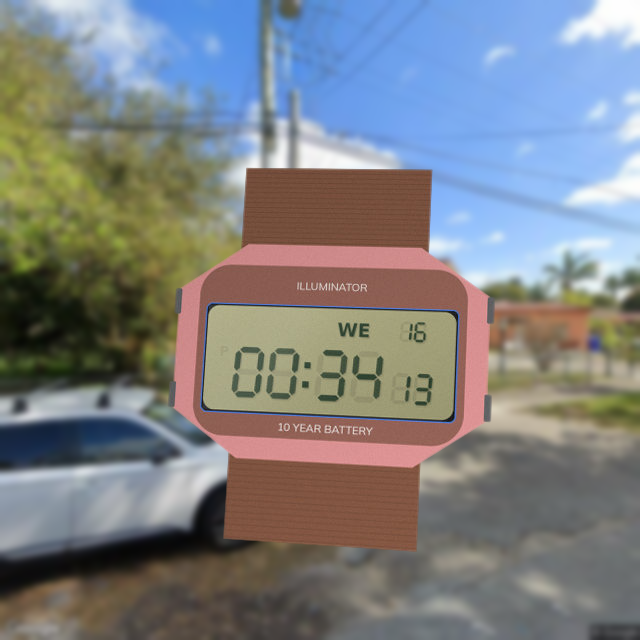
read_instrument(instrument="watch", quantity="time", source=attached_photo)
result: 0:34:13
